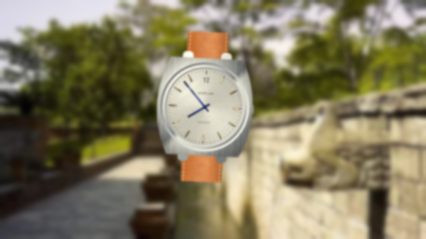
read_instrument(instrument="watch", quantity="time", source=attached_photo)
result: 7:53
